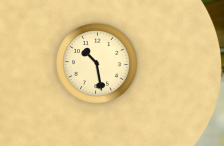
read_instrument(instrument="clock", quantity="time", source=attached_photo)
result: 10:28
